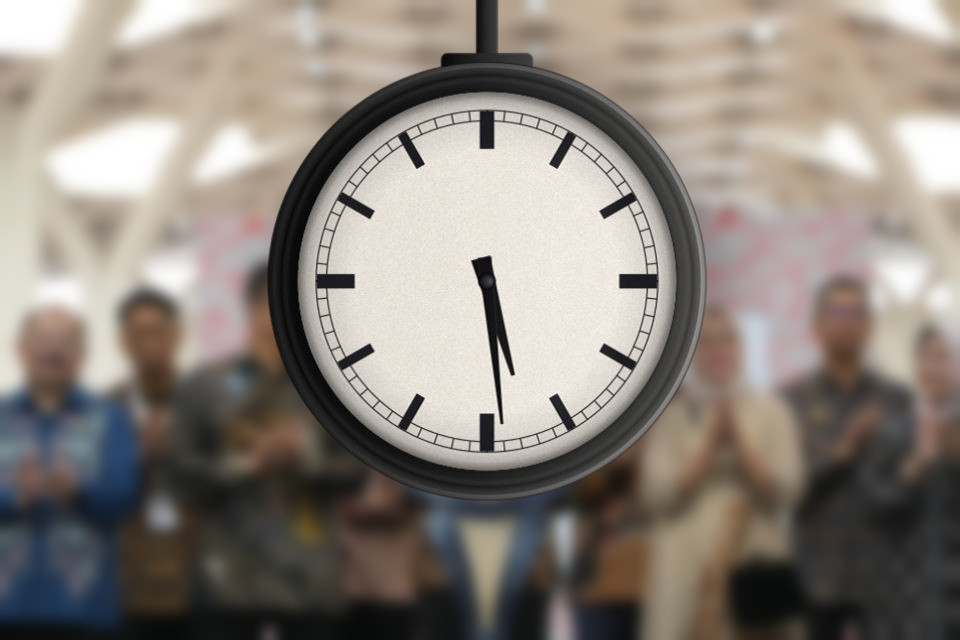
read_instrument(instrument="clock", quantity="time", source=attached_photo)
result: 5:29
